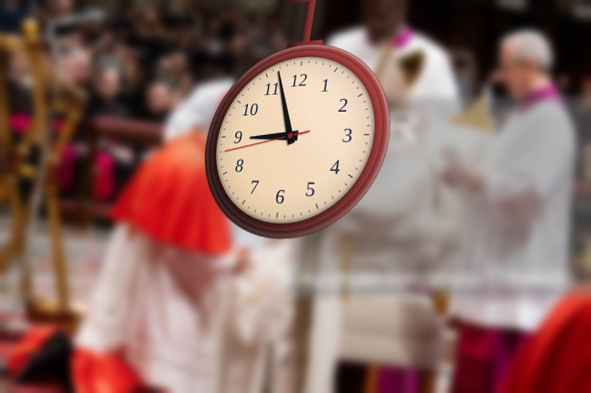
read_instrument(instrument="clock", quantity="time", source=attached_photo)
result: 8:56:43
